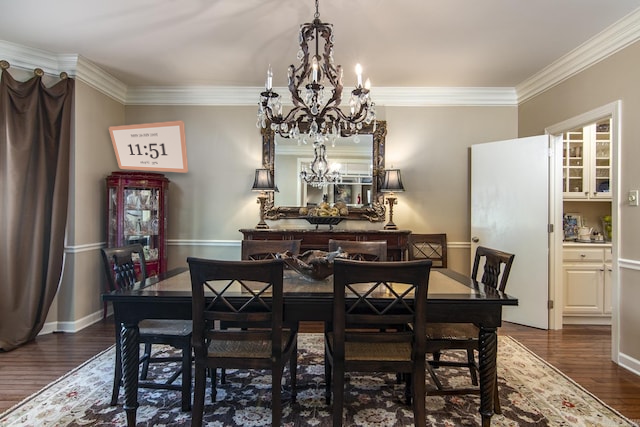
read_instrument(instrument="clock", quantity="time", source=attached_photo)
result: 11:51
